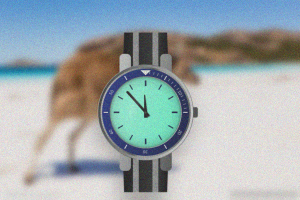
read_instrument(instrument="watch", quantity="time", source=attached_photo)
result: 11:53
